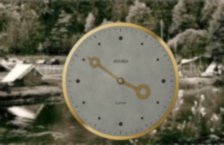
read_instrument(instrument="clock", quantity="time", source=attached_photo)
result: 3:51
